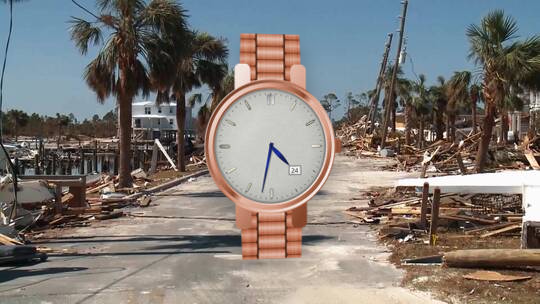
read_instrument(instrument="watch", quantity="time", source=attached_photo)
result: 4:32
